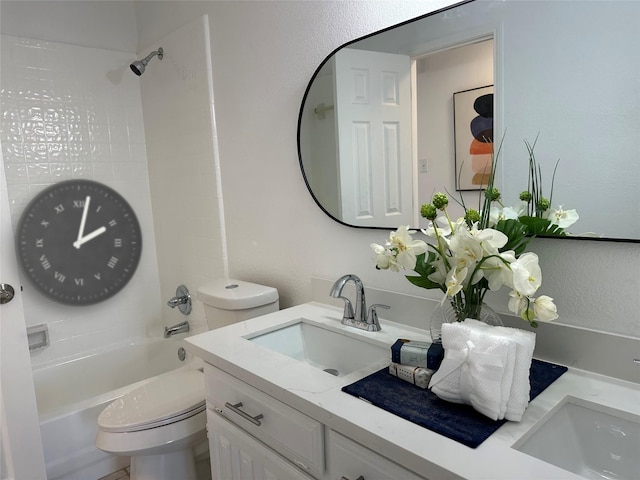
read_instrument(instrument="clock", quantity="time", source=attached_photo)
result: 2:02
